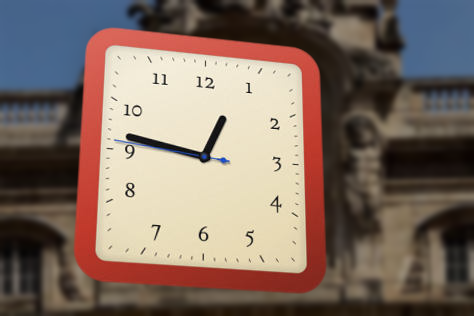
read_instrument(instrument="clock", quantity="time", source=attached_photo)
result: 12:46:46
